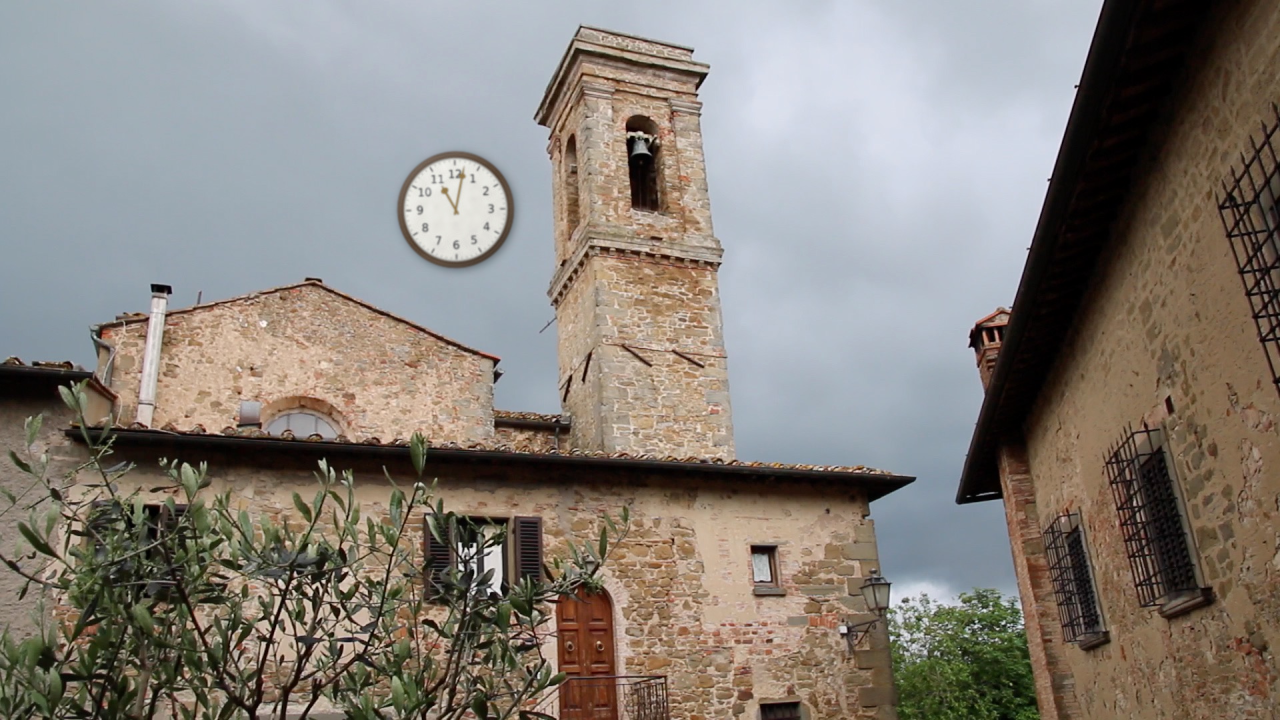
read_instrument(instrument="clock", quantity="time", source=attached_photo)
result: 11:02
